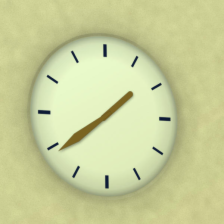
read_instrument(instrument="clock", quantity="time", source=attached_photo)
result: 1:39
